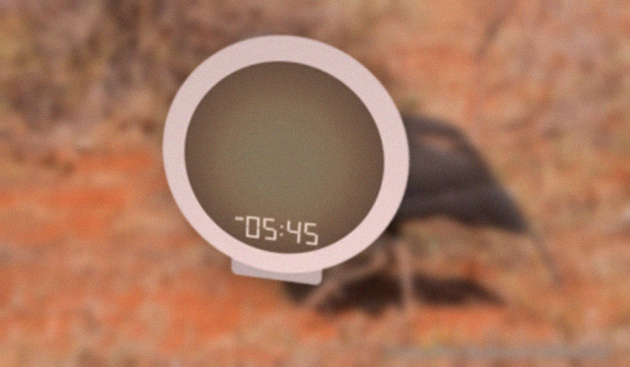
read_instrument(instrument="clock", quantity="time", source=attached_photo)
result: 5:45
